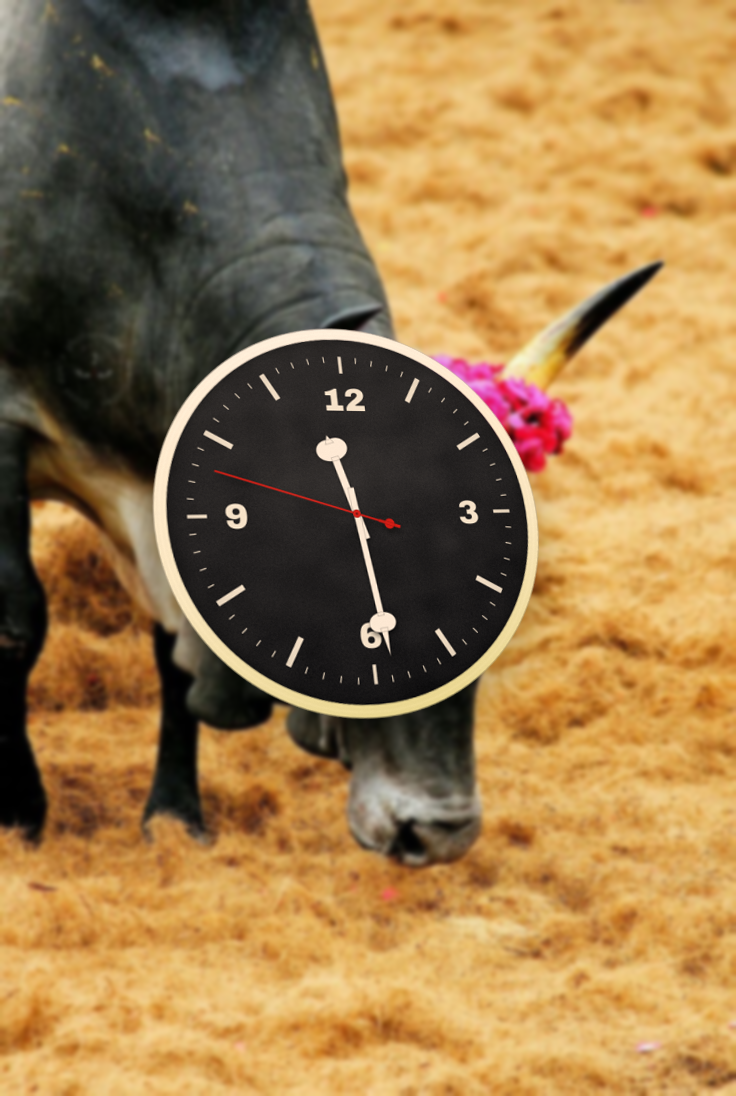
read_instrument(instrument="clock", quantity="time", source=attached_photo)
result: 11:28:48
